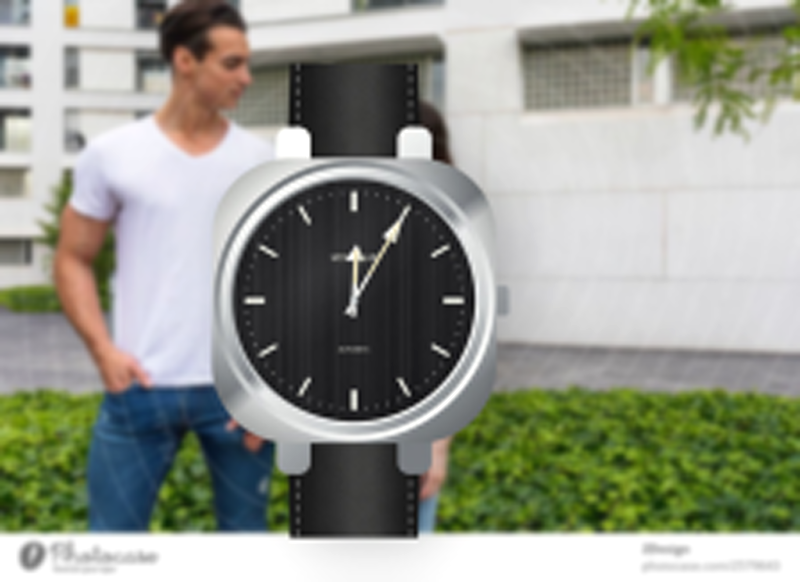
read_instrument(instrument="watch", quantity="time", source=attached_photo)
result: 12:05
